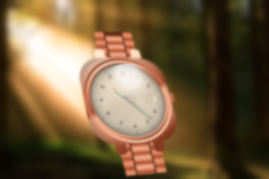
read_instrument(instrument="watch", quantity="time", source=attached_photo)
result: 10:23
